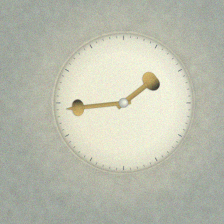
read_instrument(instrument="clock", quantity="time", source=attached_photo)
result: 1:44
